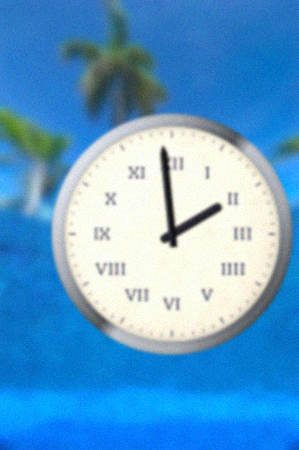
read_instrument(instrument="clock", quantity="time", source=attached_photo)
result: 1:59
